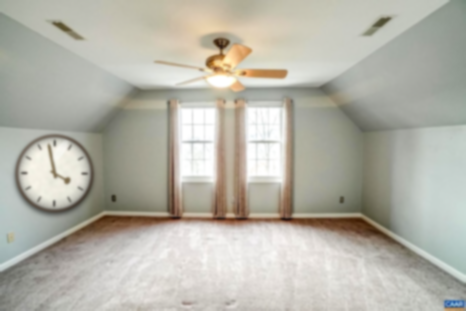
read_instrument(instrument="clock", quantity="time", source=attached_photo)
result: 3:58
